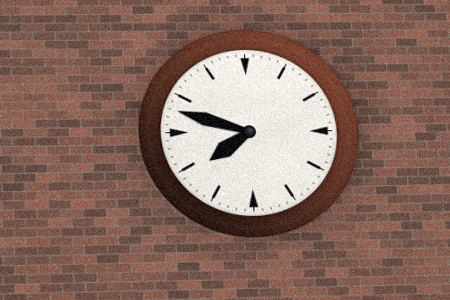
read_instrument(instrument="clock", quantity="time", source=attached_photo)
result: 7:48
